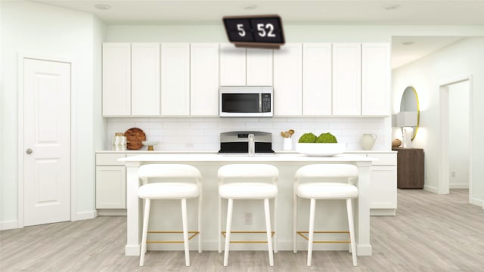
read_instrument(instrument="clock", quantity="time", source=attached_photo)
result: 5:52
